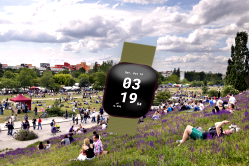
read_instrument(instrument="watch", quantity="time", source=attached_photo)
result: 3:19
